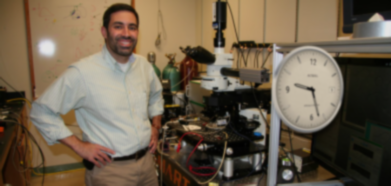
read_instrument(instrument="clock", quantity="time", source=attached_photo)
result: 9:27
